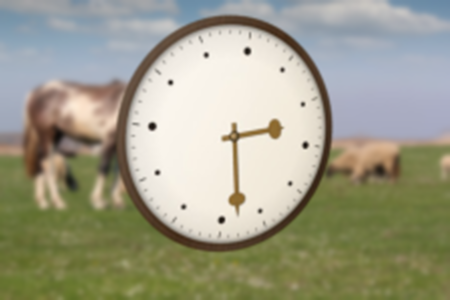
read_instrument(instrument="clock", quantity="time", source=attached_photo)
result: 2:28
